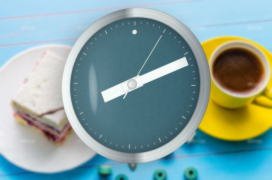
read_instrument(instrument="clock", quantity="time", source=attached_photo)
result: 8:11:05
